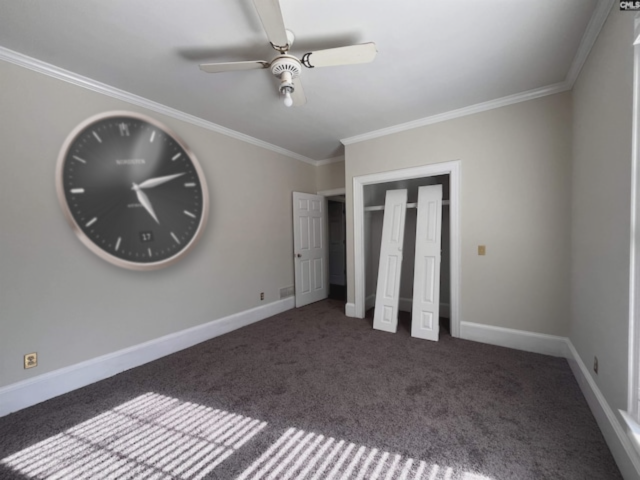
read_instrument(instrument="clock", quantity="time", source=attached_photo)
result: 5:13
